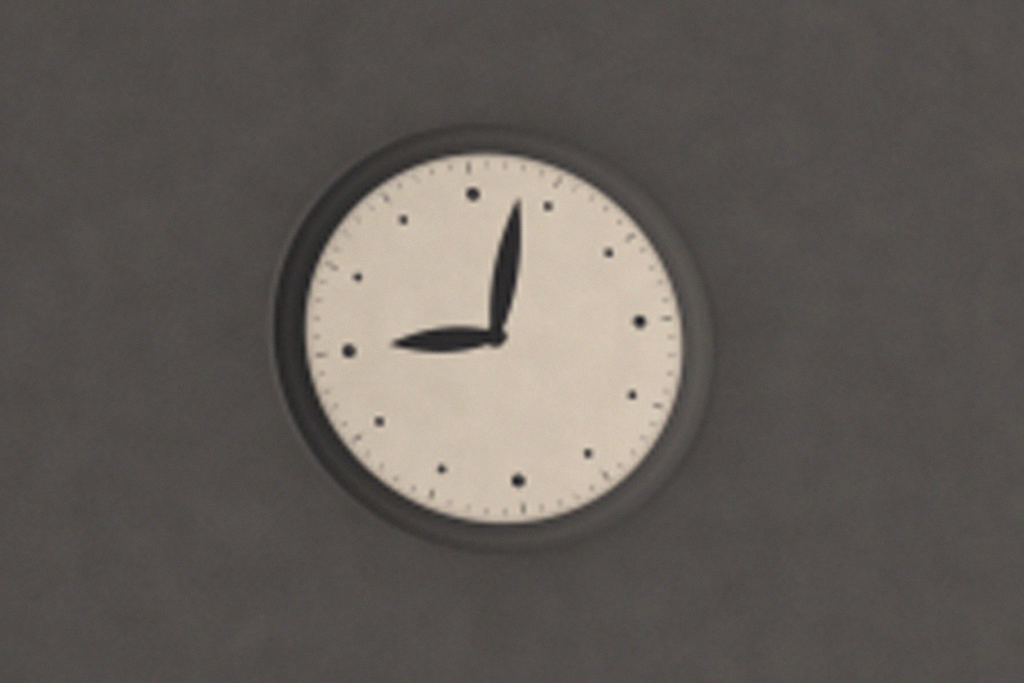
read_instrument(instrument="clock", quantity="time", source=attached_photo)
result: 9:03
